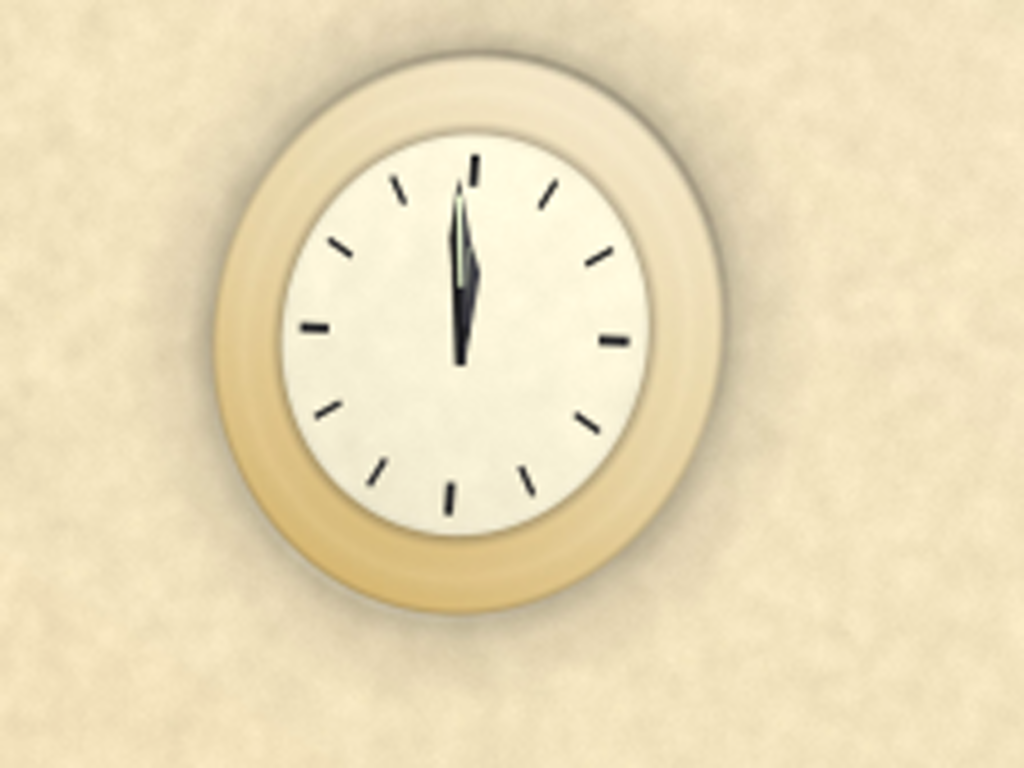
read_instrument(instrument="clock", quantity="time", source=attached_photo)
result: 11:59
